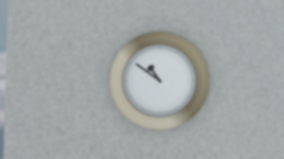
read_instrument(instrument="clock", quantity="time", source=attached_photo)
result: 10:51
